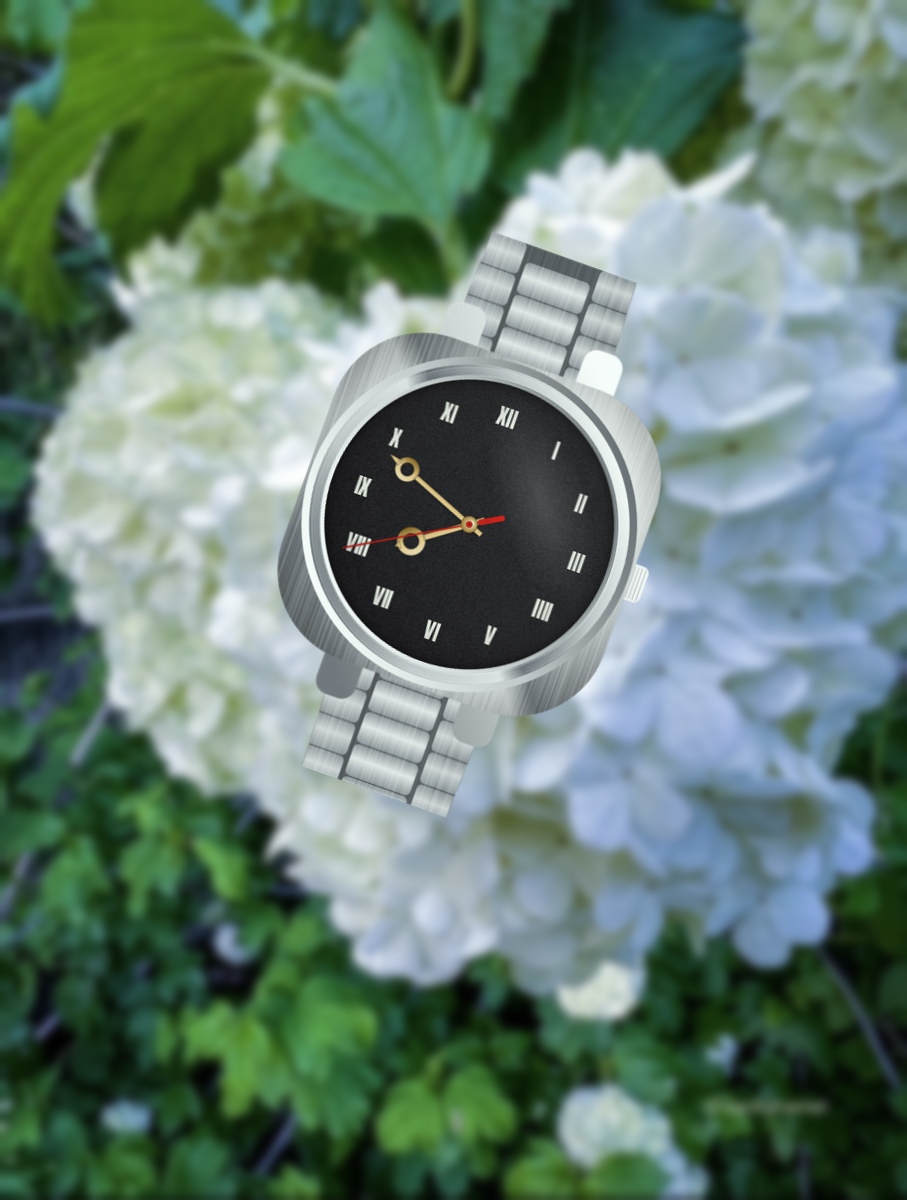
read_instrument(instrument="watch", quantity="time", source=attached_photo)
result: 7:48:40
